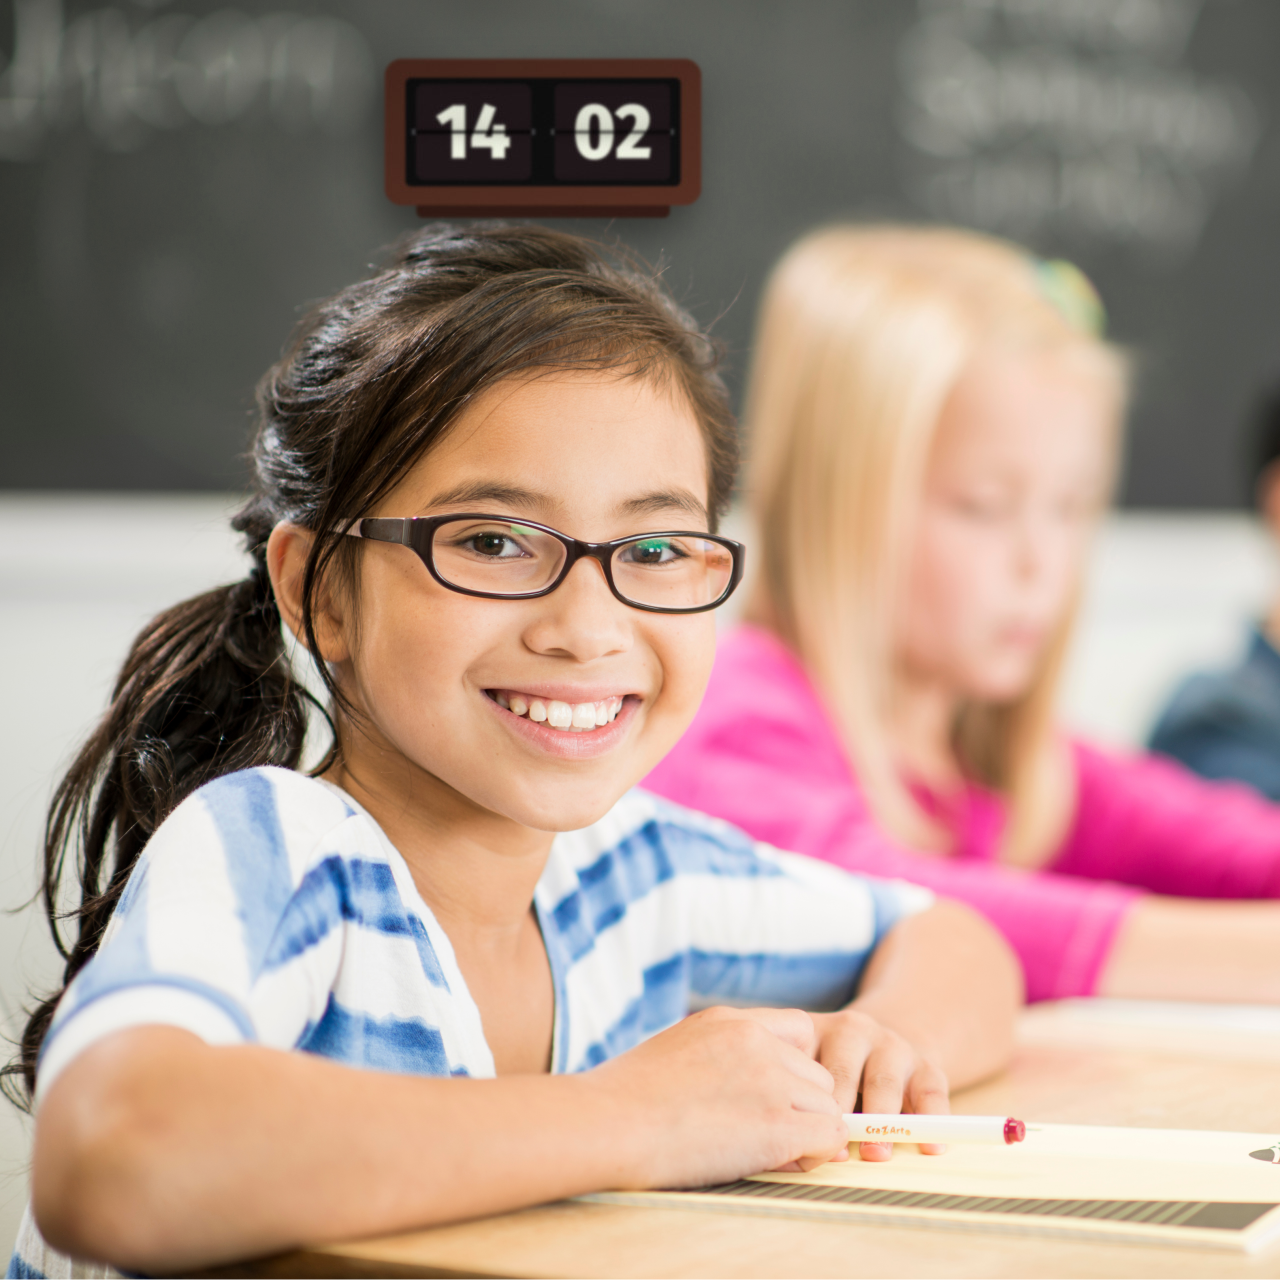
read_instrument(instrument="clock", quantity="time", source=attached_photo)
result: 14:02
